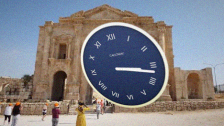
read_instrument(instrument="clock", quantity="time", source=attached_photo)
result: 3:17
